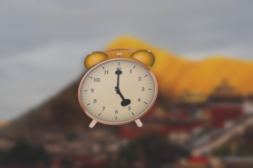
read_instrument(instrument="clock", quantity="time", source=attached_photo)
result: 5:00
